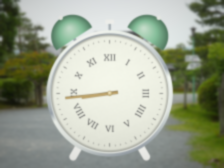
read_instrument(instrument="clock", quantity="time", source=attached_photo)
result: 8:44
